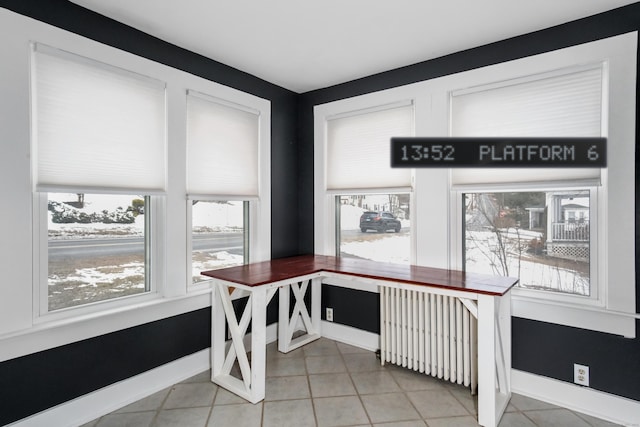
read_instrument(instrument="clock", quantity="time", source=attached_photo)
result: 13:52
